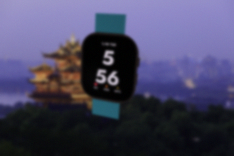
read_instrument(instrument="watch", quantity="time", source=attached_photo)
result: 5:56
